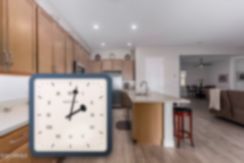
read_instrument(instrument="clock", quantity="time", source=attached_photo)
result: 2:02
